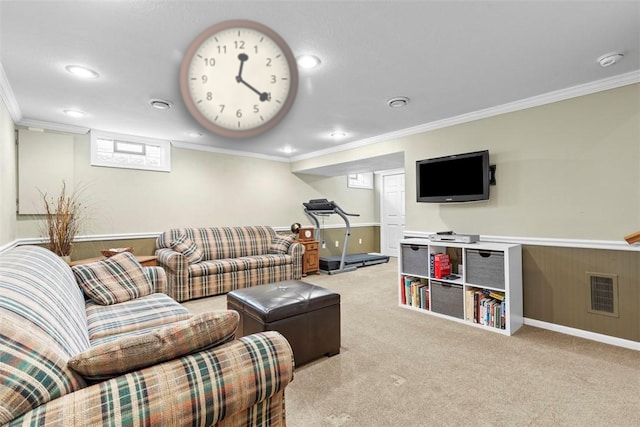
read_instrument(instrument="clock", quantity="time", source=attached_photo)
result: 12:21
